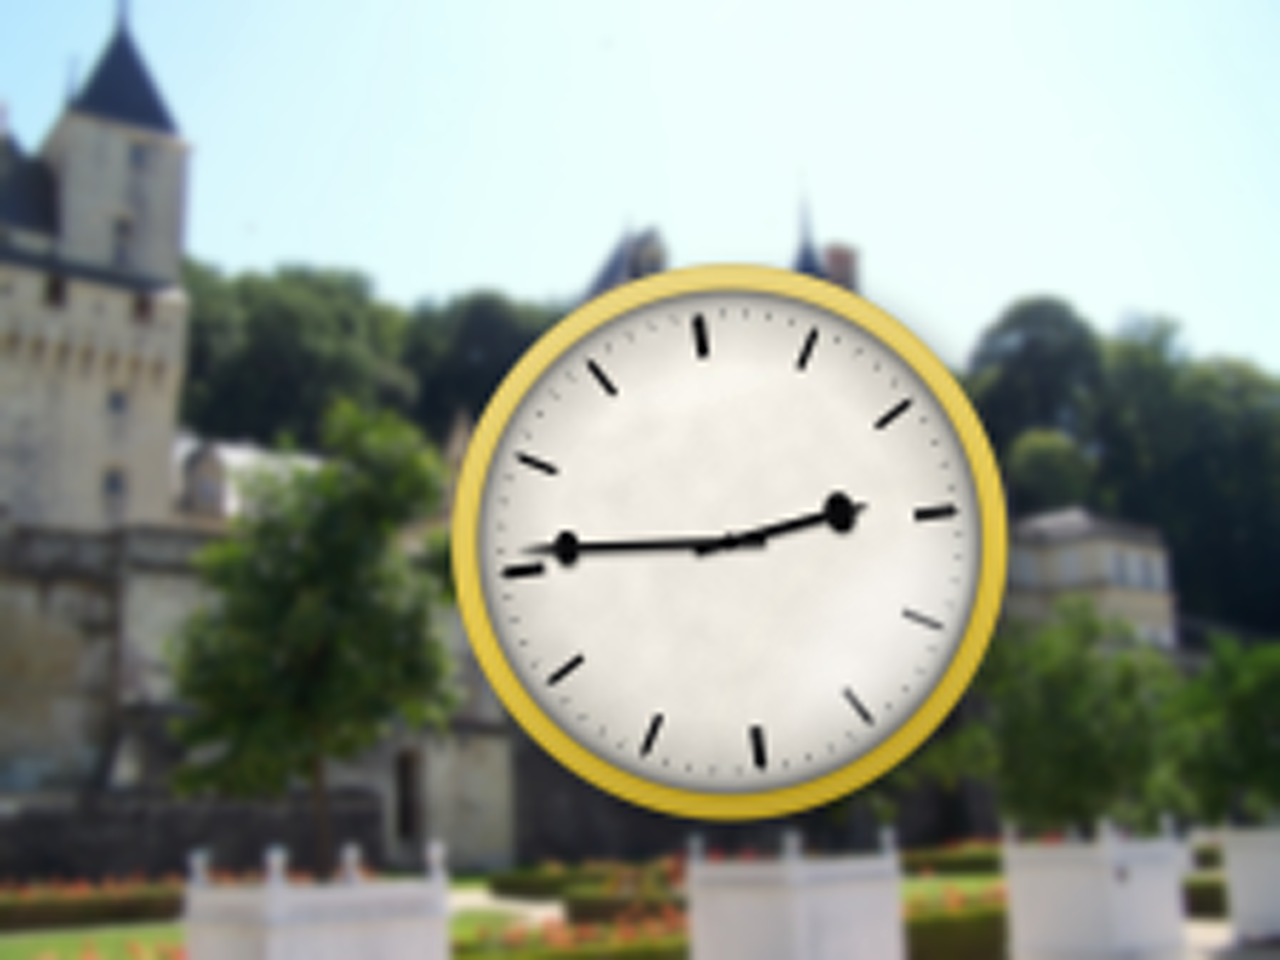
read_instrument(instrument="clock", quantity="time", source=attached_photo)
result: 2:46
